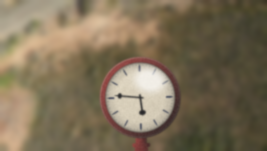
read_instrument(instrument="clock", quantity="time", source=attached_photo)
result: 5:46
